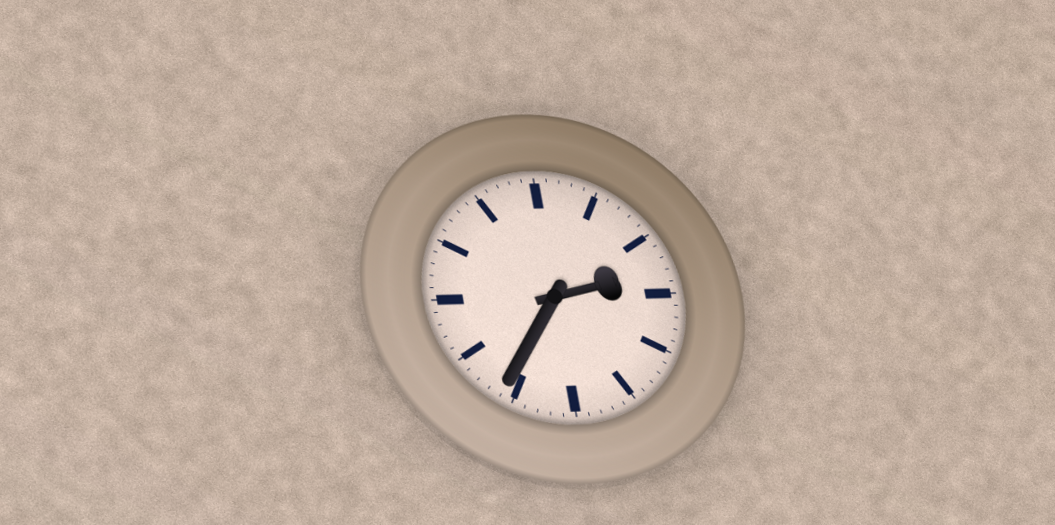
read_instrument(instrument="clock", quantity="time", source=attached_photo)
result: 2:36
